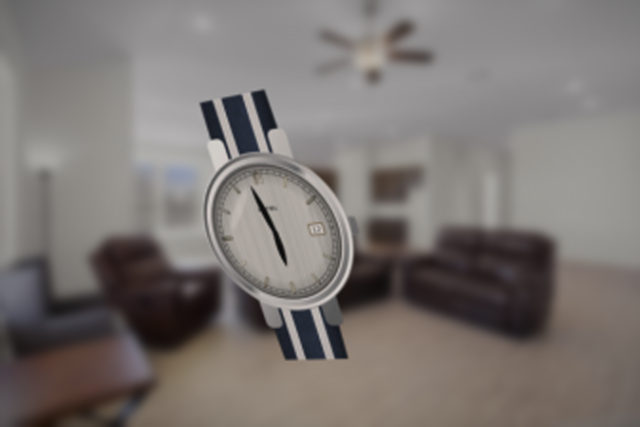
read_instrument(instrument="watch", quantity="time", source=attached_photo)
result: 5:58
